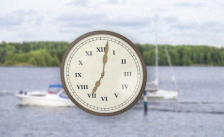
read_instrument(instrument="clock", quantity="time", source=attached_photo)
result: 7:02
